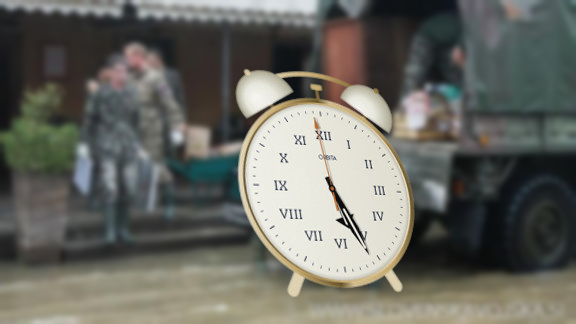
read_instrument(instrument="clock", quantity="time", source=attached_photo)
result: 5:25:59
